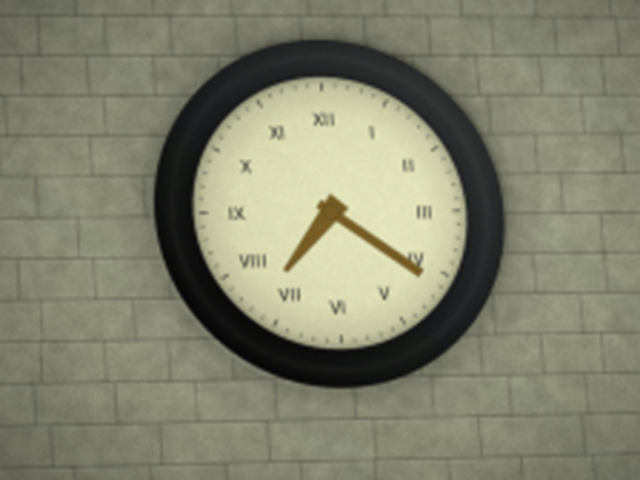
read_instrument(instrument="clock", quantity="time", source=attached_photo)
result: 7:21
